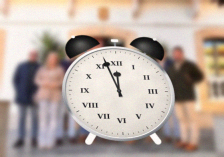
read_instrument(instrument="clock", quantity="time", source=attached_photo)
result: 11:57
